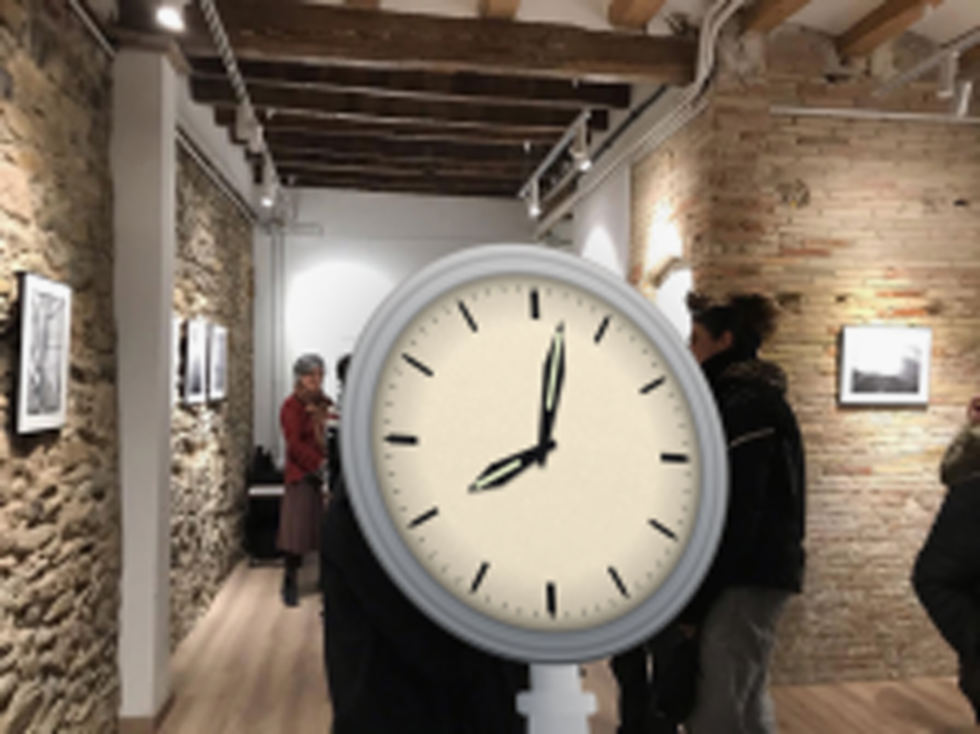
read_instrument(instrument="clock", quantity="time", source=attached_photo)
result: 8:02
